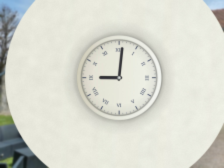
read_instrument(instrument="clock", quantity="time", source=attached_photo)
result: 9:01
